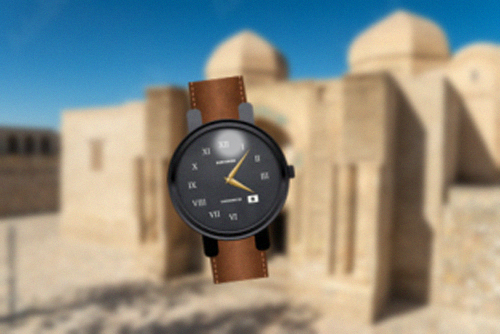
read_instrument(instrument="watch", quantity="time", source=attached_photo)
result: 4:07
